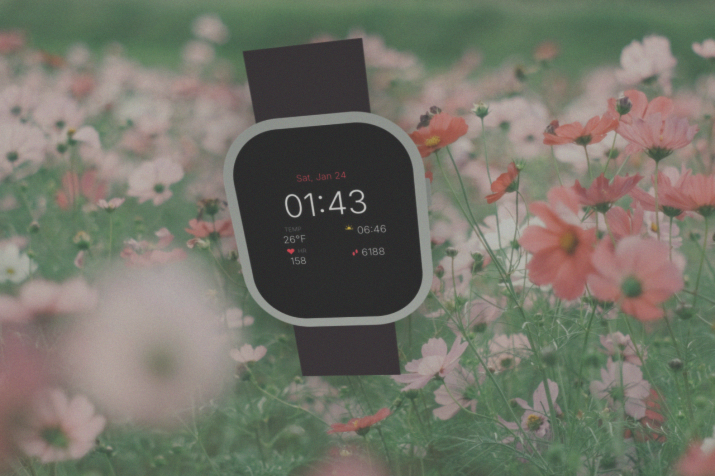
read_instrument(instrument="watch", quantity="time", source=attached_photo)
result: 1:43
